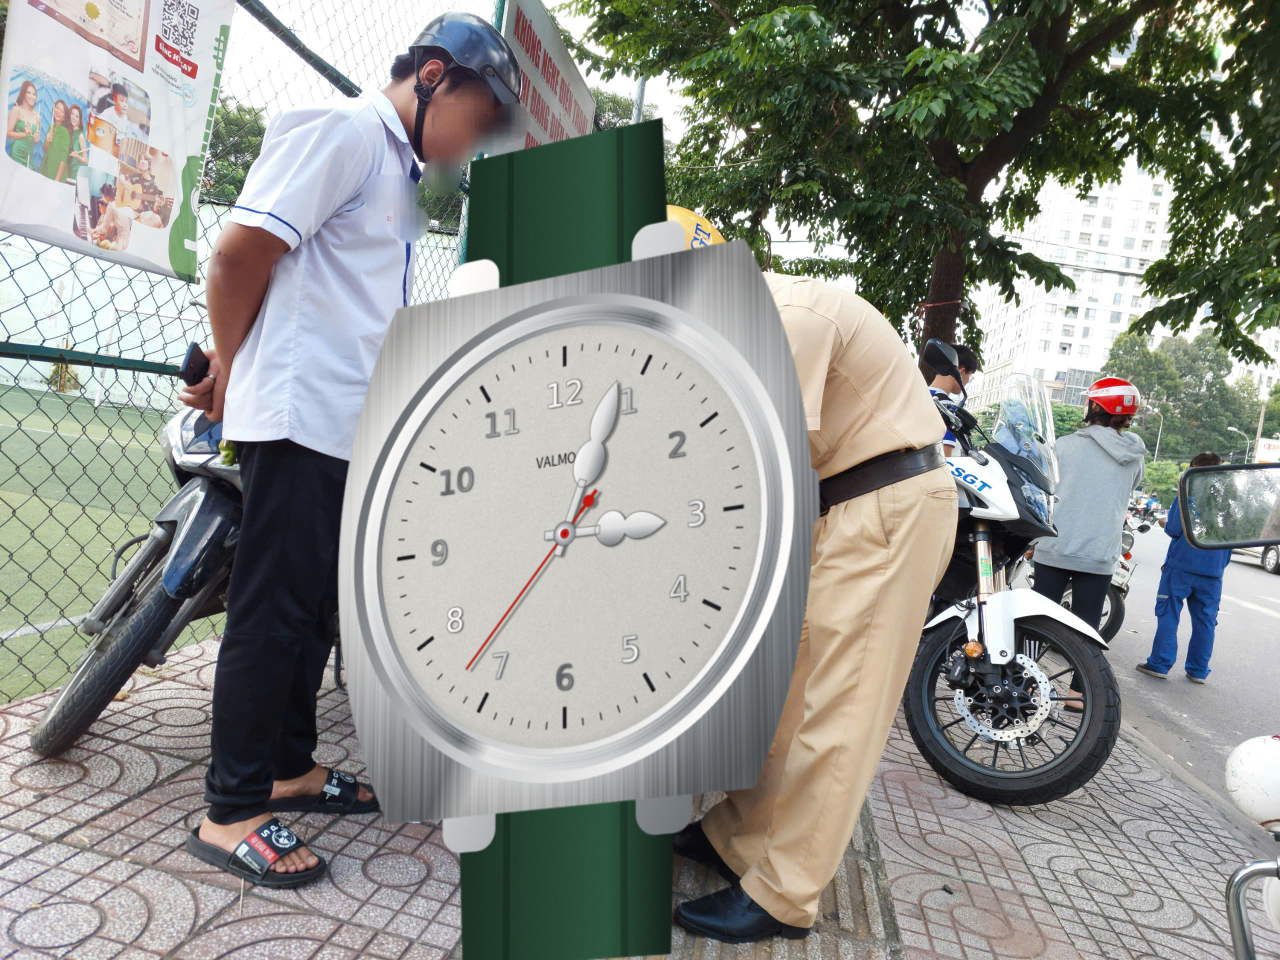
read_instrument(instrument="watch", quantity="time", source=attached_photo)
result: 3:03:37
